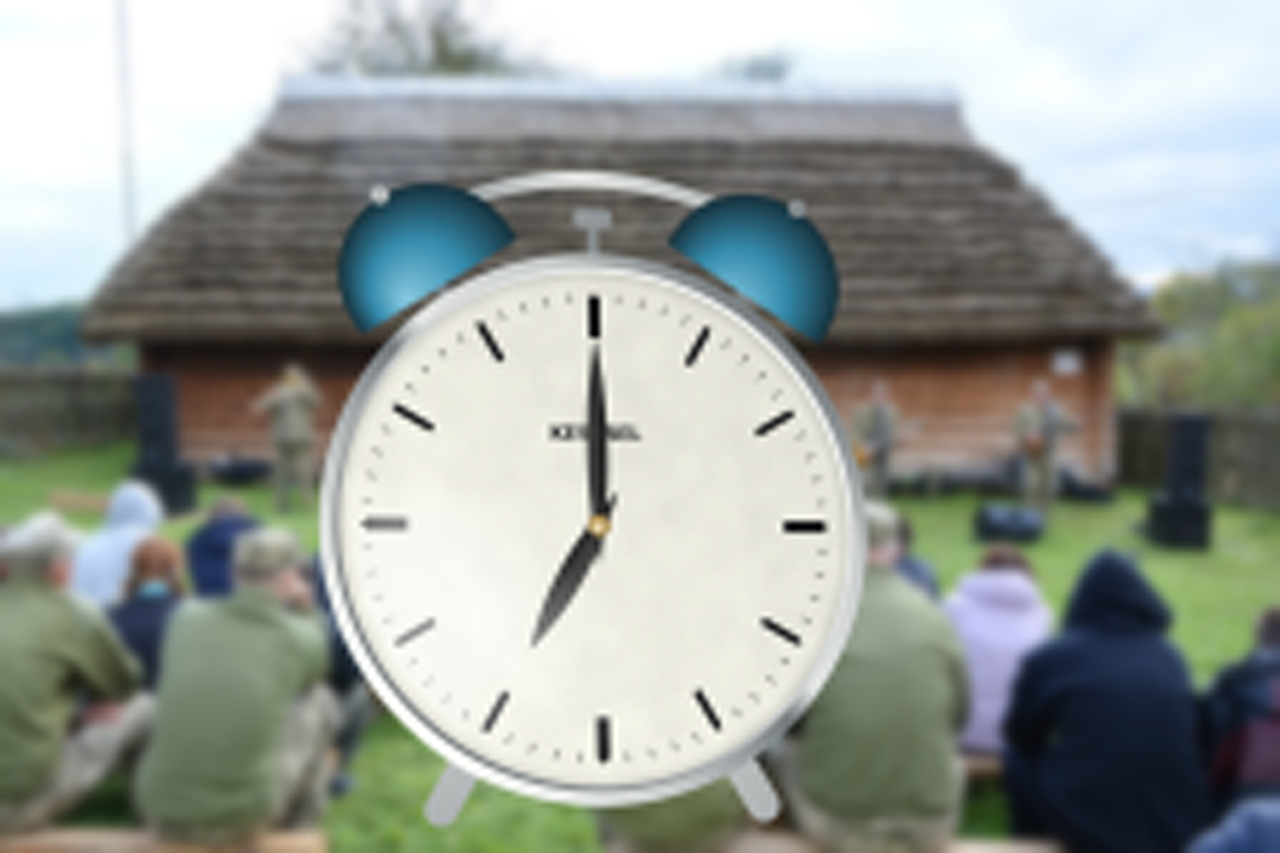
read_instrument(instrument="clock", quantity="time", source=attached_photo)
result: 7:00
